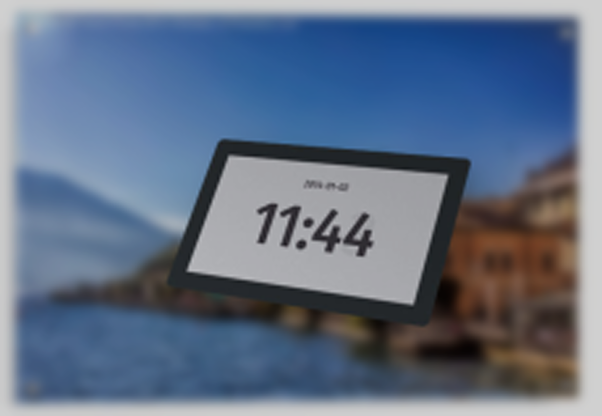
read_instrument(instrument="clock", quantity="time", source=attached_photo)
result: 11:44
